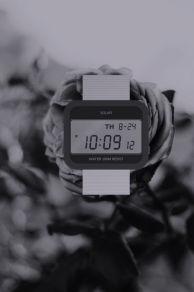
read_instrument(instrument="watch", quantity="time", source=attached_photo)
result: 10:09:12
